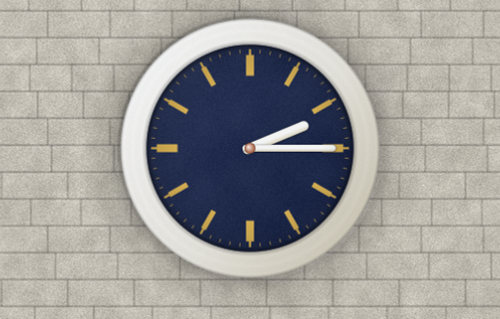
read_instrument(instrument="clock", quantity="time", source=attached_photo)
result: 2:15
